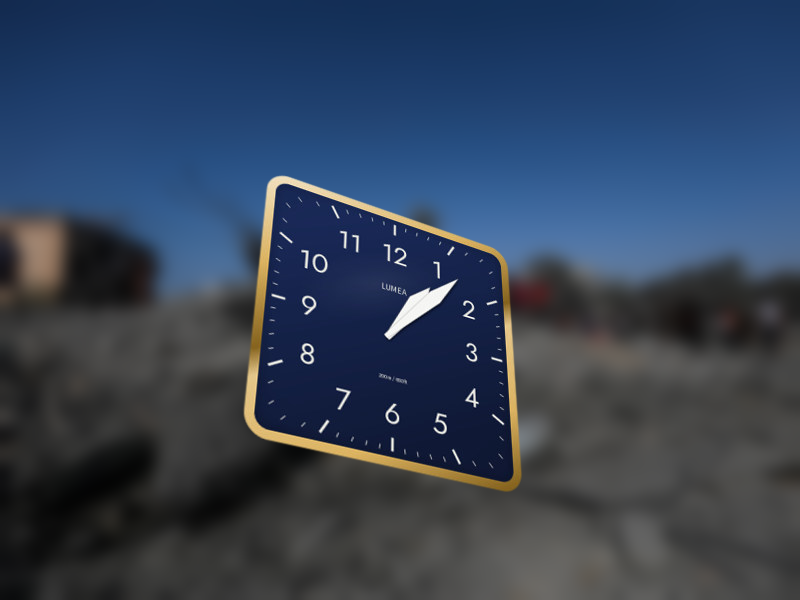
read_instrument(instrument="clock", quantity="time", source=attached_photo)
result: 1:07
